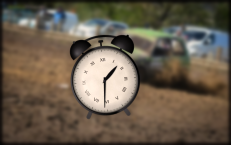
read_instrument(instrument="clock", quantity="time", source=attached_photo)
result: 1:31
